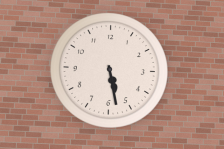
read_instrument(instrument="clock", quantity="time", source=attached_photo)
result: 5:28
